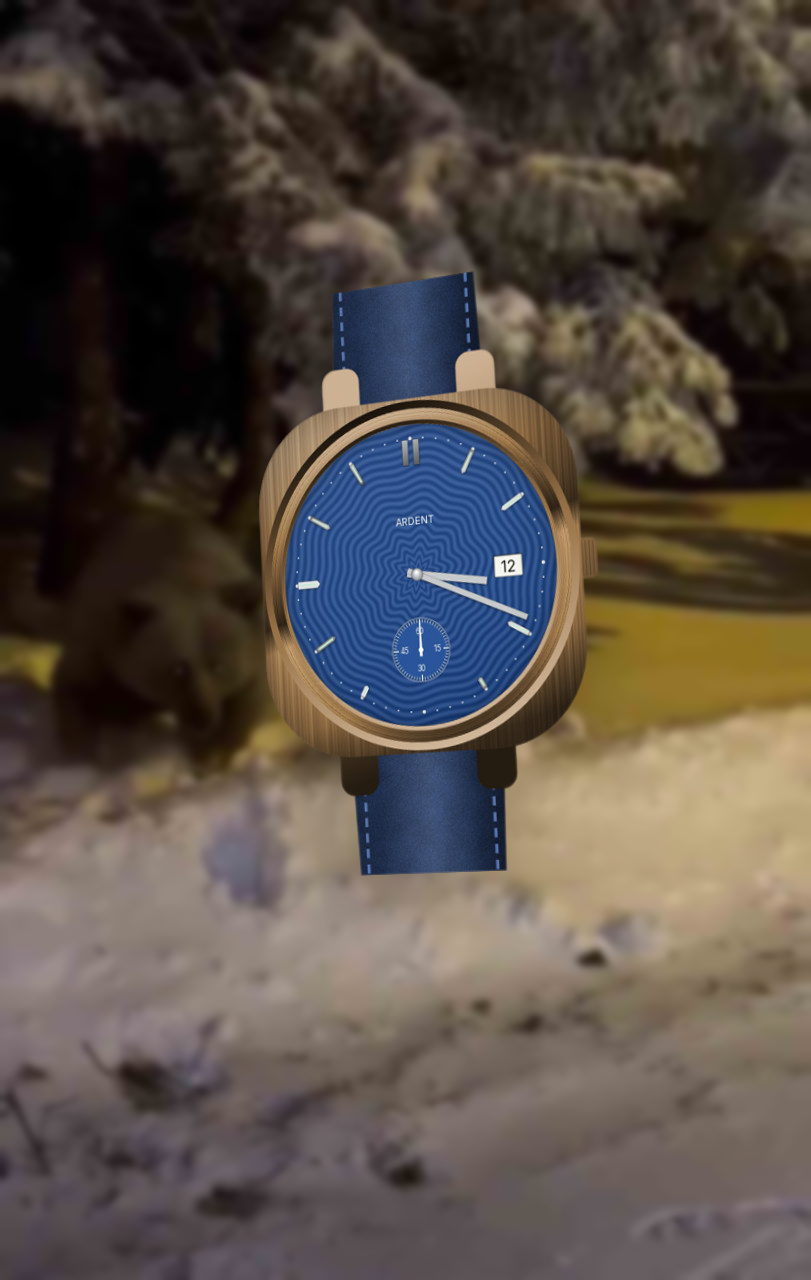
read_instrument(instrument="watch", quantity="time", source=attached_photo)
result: 3:19
